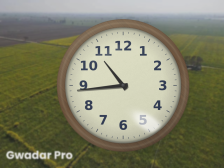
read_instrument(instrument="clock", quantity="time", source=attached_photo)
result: 10:44
